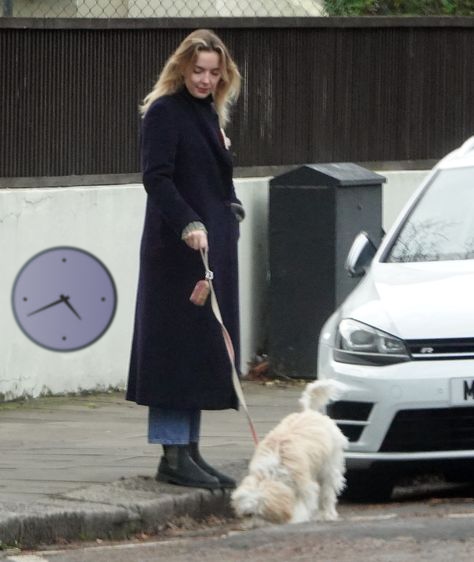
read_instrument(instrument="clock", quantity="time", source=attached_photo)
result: 4:41
